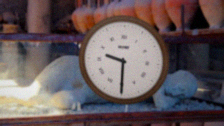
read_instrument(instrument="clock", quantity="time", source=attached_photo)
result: 9:30
